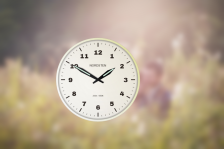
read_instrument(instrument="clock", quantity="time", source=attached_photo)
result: 1:50
